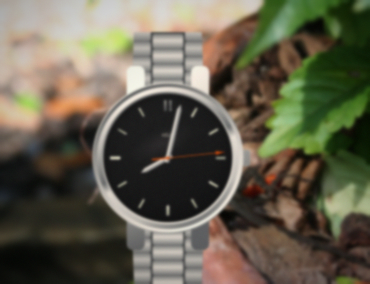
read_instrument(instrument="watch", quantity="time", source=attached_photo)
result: 8:02:14
